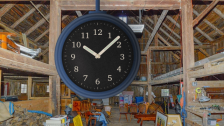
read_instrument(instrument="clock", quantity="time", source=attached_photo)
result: 10:08
